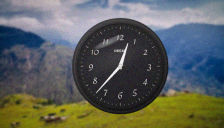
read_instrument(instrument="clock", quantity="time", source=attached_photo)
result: 12:37
